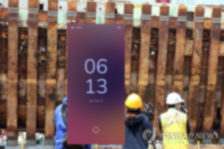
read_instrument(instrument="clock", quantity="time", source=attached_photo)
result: 6:13
